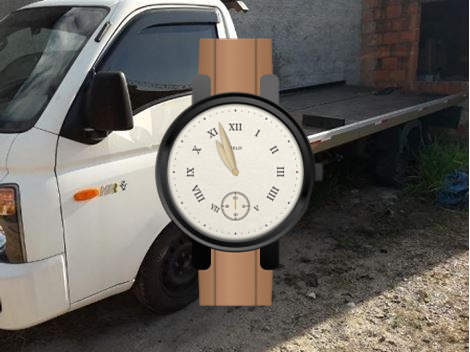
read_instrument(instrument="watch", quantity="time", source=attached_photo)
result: 10:57
